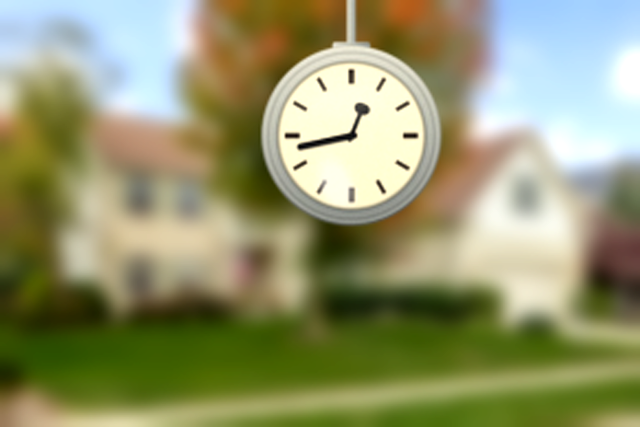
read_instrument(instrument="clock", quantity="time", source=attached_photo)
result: 12:43
